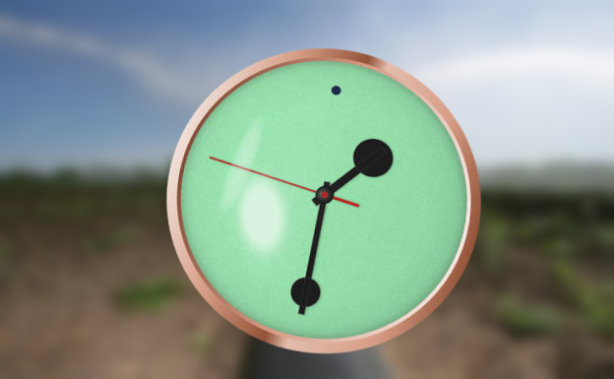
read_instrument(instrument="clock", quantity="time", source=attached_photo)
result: 1:30:47
